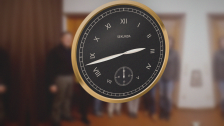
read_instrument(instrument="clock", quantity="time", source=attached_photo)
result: 2:43
